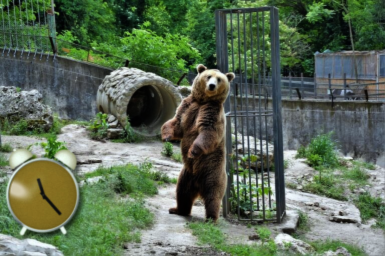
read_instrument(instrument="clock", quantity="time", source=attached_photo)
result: 11:23
